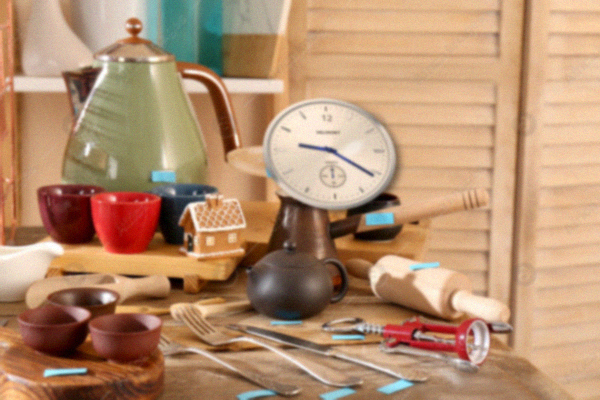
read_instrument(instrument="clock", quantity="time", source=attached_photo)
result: 9:21
